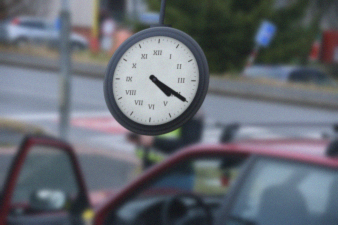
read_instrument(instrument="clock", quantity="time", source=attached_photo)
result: 4:20
